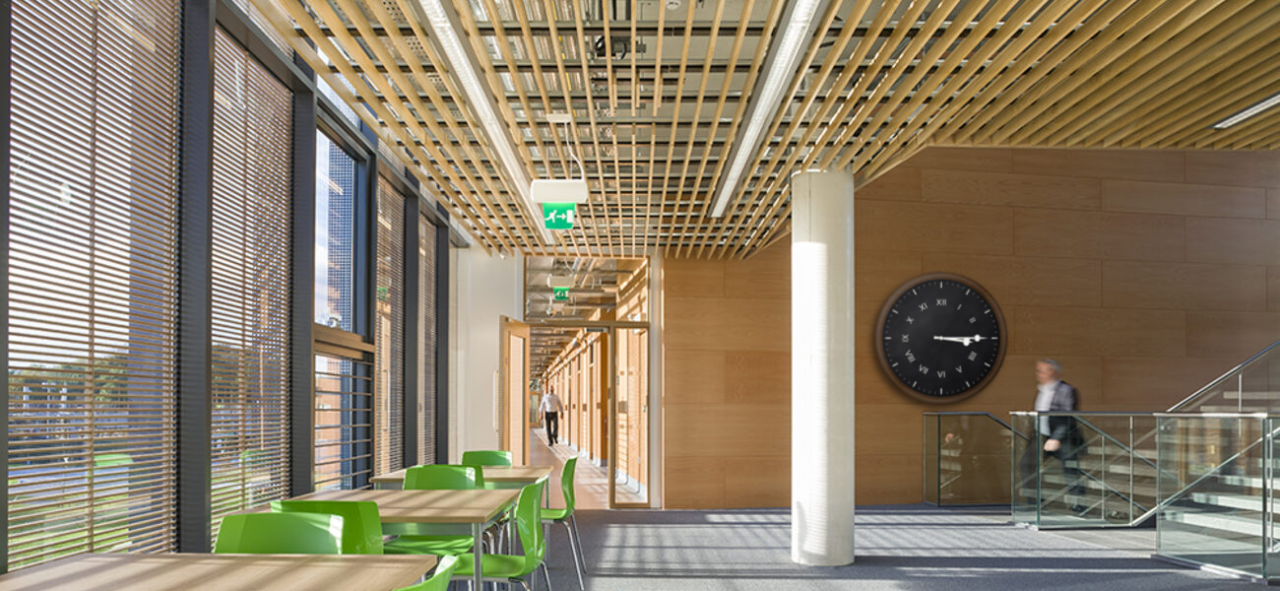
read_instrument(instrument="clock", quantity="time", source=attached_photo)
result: 3:15
